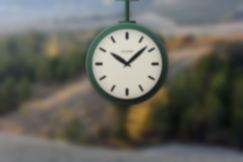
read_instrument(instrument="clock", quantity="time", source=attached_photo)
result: 10:08
